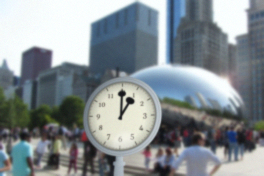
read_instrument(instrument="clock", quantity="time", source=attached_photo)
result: 1:00
